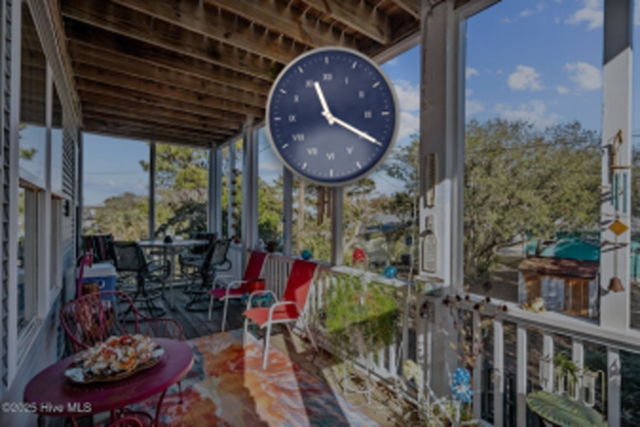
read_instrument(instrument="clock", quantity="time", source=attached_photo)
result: 11:20
